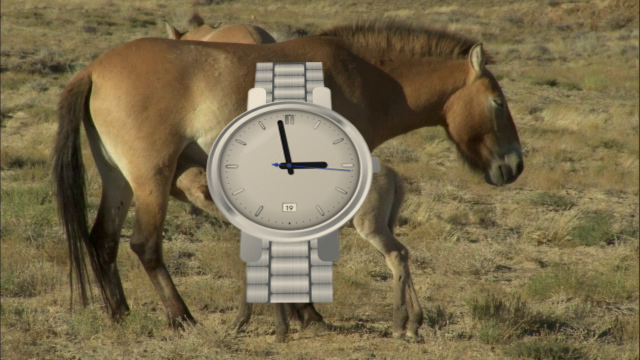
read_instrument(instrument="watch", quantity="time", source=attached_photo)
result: 2:58:16
